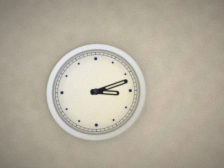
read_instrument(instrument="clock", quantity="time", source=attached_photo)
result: 3:12
